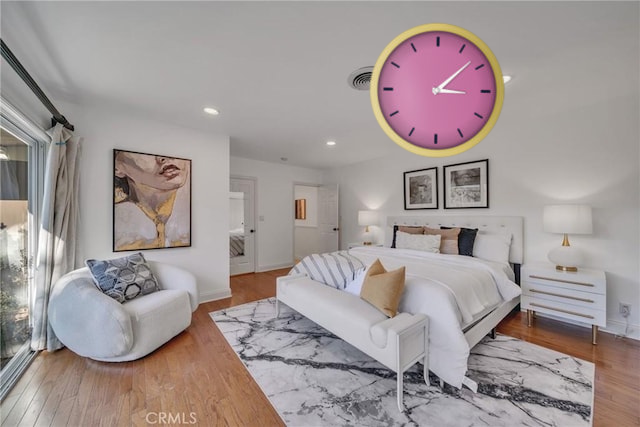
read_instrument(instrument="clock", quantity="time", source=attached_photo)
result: 3:08
